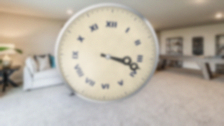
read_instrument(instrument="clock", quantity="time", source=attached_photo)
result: 3:18
